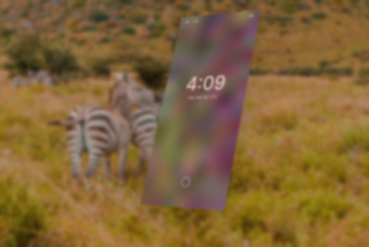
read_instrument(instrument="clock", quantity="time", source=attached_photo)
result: 4:09
